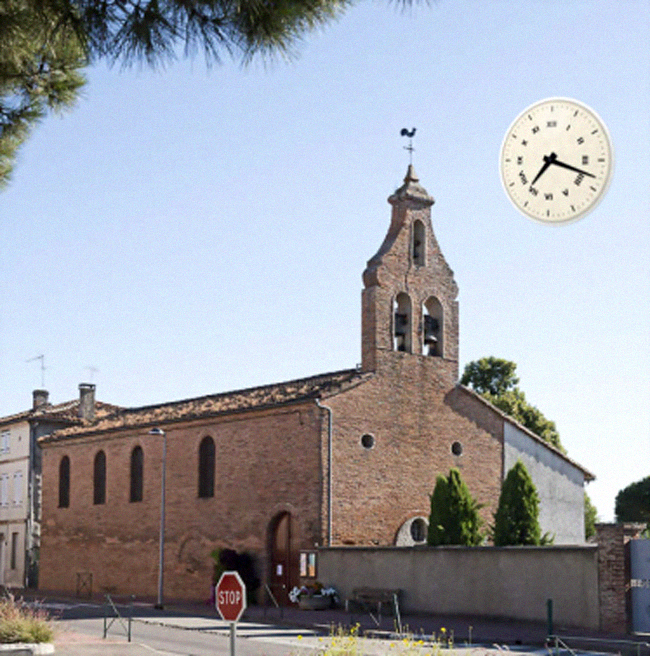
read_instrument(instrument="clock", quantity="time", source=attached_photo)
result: 7:18
